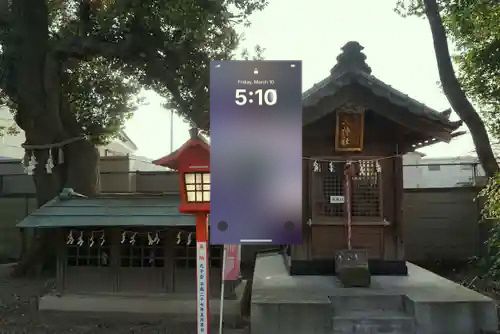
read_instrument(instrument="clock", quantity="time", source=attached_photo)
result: 5:10
